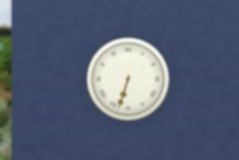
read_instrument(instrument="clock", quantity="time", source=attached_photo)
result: 6:33
